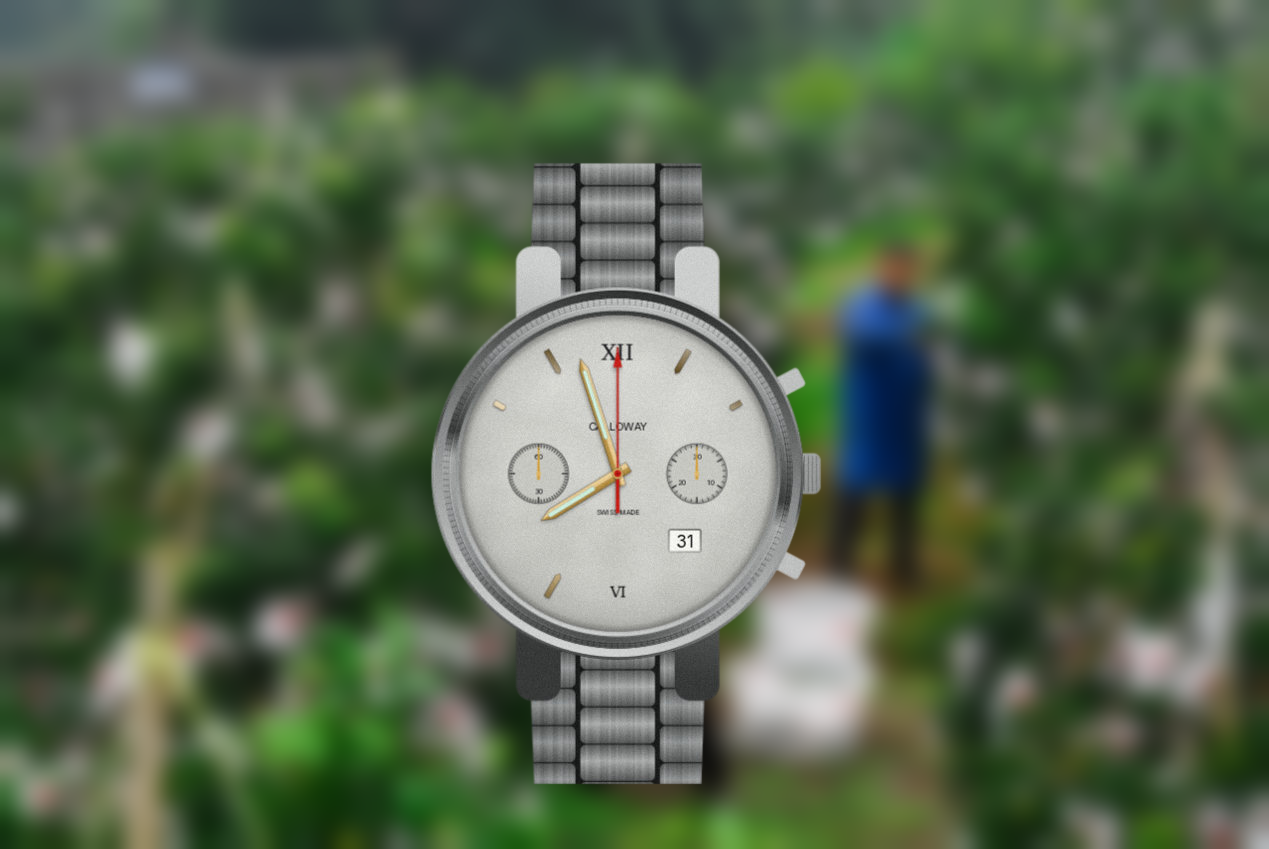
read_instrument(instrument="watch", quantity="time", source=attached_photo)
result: 7:57
